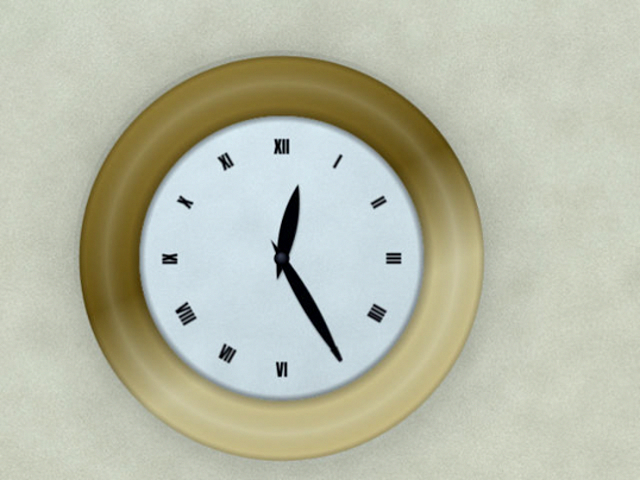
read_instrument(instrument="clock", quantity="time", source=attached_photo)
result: 12:25
